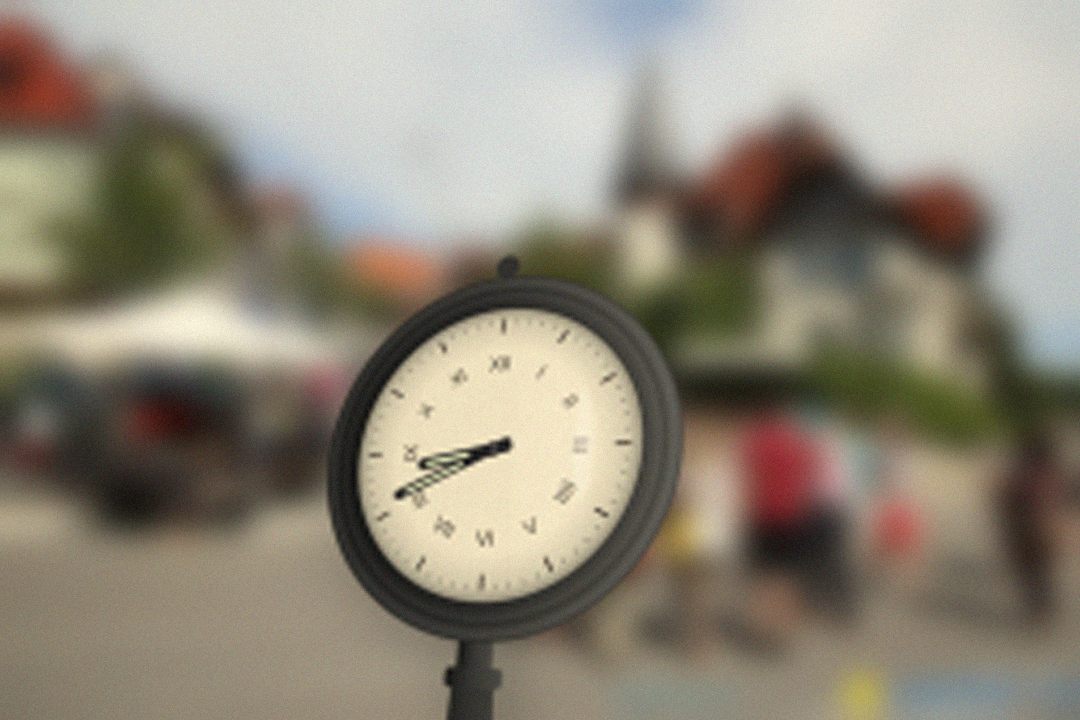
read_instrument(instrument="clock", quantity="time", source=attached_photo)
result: 8:41
